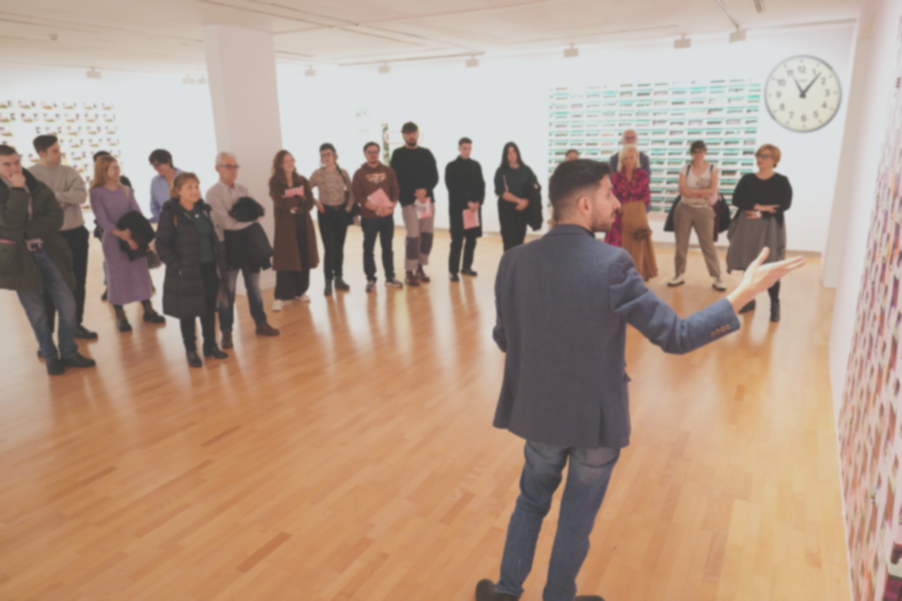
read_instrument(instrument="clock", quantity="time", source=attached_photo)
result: 11:07
